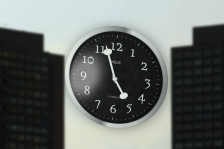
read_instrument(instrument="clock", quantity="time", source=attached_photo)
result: 4:57
